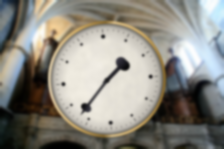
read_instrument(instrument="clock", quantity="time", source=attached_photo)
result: 1:37
